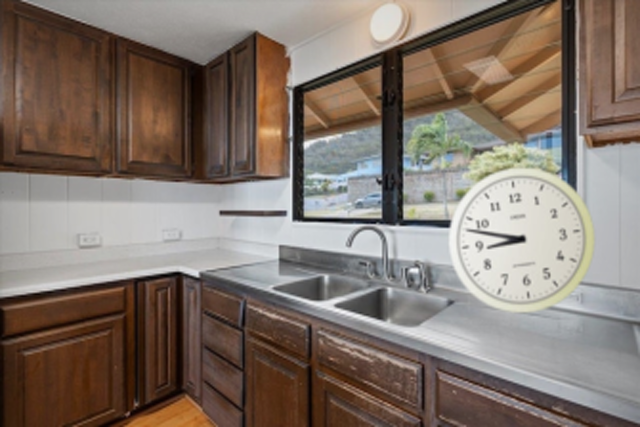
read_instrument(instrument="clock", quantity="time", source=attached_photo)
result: 8:48
